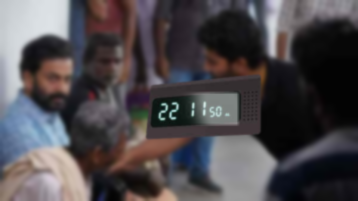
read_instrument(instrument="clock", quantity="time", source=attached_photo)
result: 22:11
